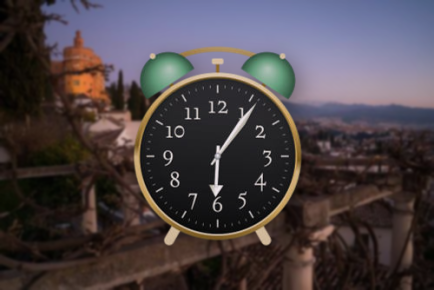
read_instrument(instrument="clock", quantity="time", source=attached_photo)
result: 6:06
